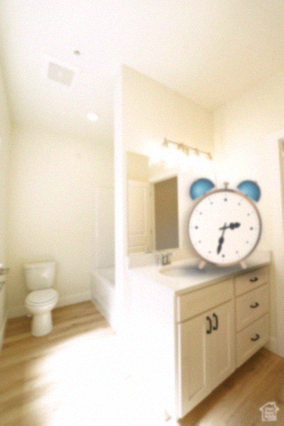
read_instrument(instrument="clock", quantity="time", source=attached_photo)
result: 2:32
